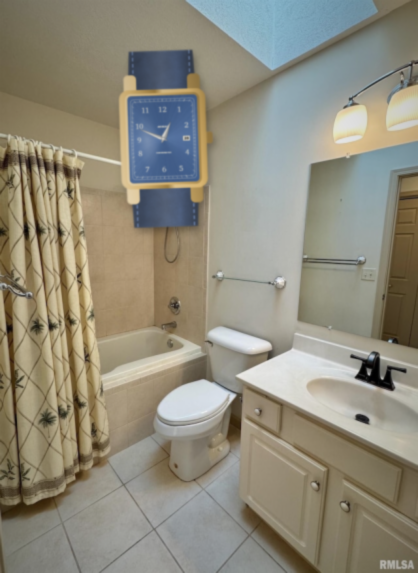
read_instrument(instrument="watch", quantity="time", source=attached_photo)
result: 12:49
